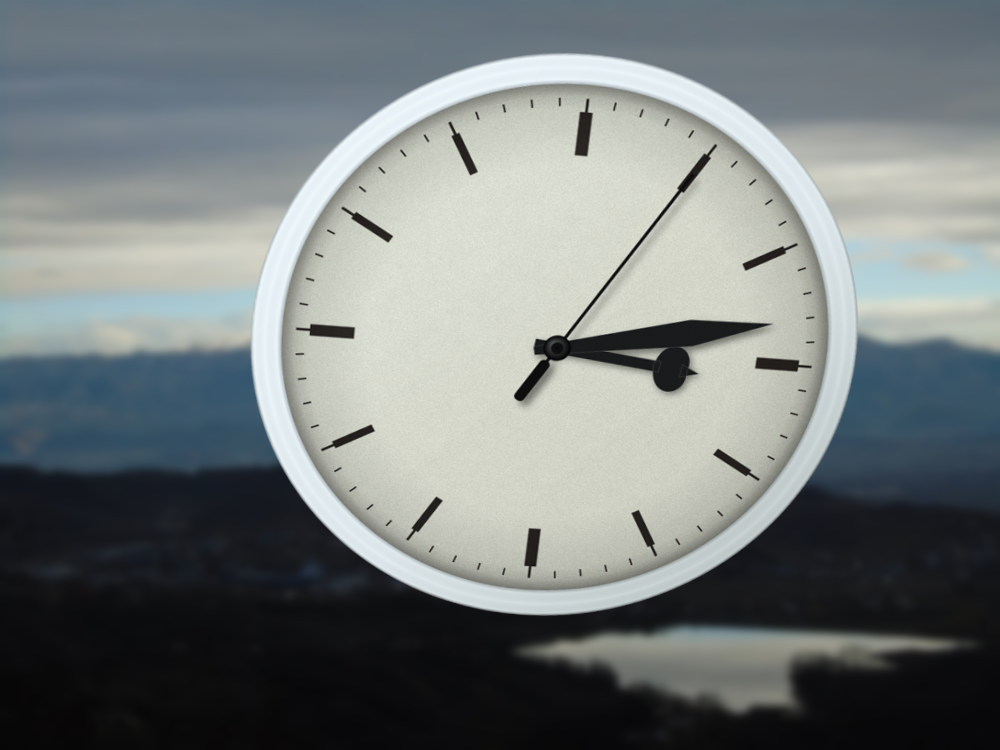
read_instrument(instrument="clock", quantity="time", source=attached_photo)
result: 3:13:05
